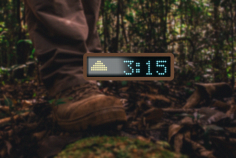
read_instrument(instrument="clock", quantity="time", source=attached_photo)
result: 3:15
